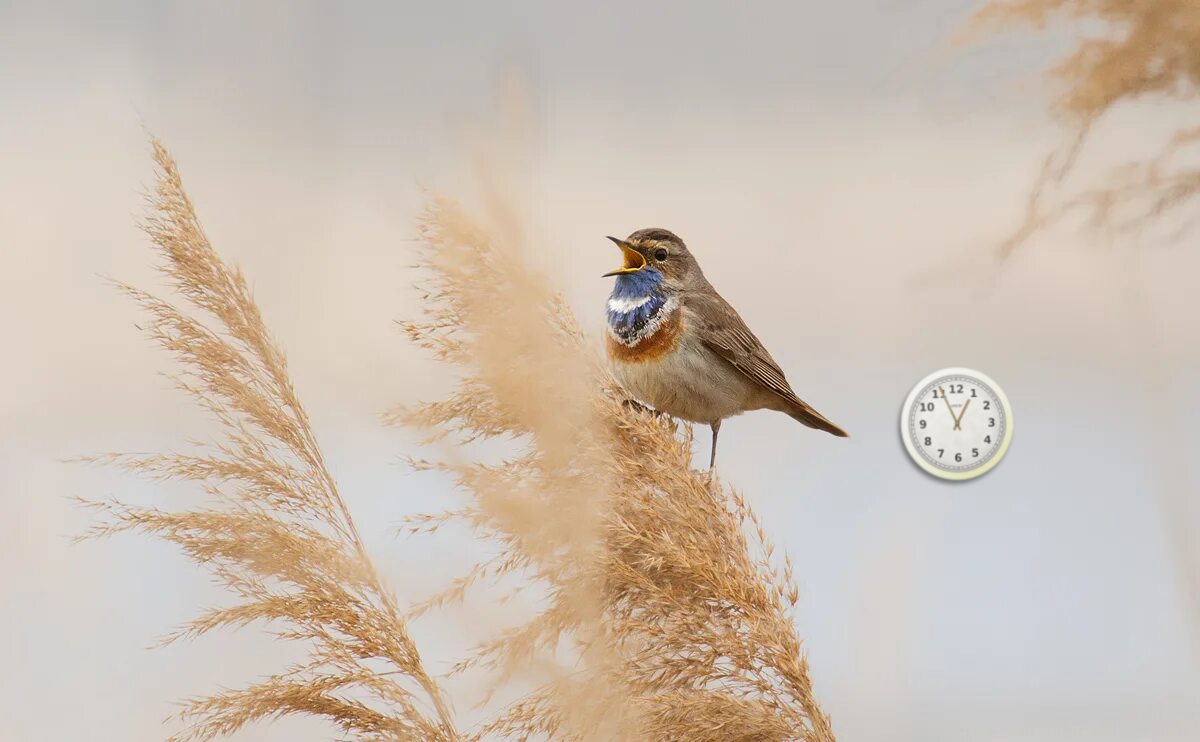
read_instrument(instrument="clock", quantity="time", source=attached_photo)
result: 12:56
